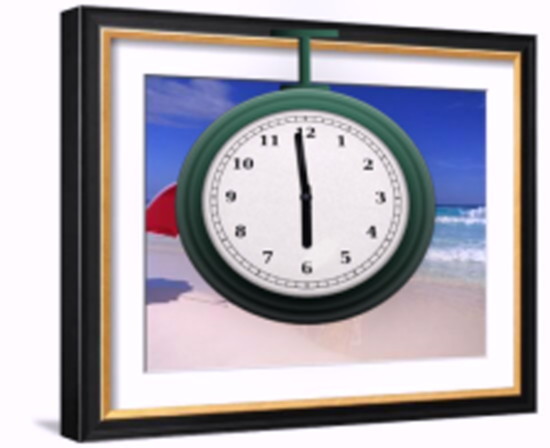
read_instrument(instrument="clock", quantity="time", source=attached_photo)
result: 5:59
